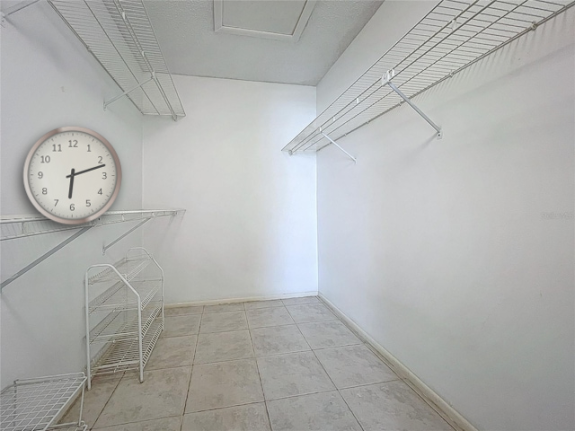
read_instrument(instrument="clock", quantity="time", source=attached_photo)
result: 6:12
